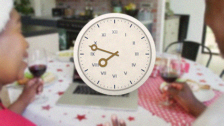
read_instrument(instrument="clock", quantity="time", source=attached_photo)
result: 7:48
